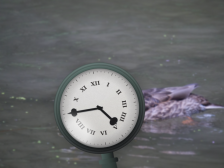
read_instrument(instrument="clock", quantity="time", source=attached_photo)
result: 4:45
